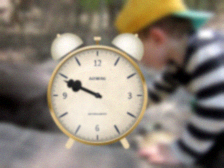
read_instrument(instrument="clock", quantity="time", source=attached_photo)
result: 9:49
